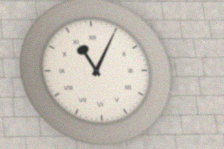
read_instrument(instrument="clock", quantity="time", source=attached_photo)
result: 11:05
